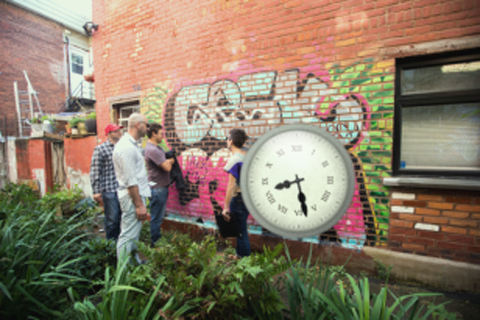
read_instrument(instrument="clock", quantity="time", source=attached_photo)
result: 8:28
